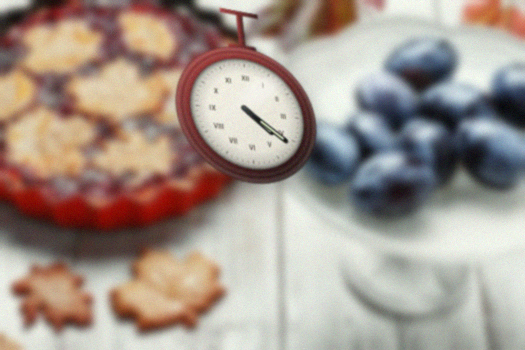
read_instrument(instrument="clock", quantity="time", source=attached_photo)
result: 4:21
